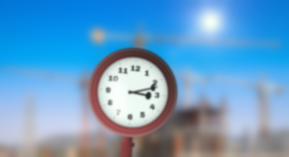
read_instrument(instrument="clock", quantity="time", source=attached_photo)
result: 3:12
